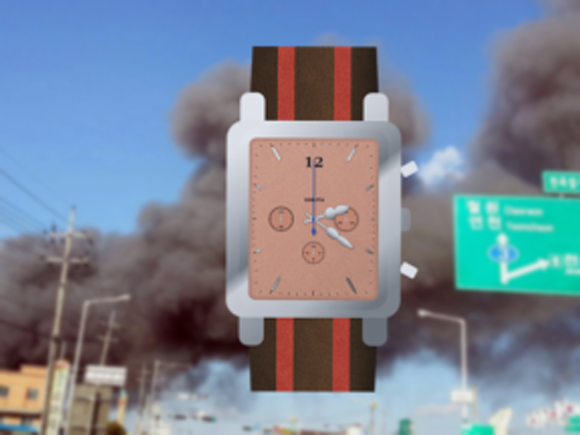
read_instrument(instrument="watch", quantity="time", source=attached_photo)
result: 2:21
